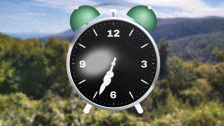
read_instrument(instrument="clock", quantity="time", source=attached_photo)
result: 6:34
